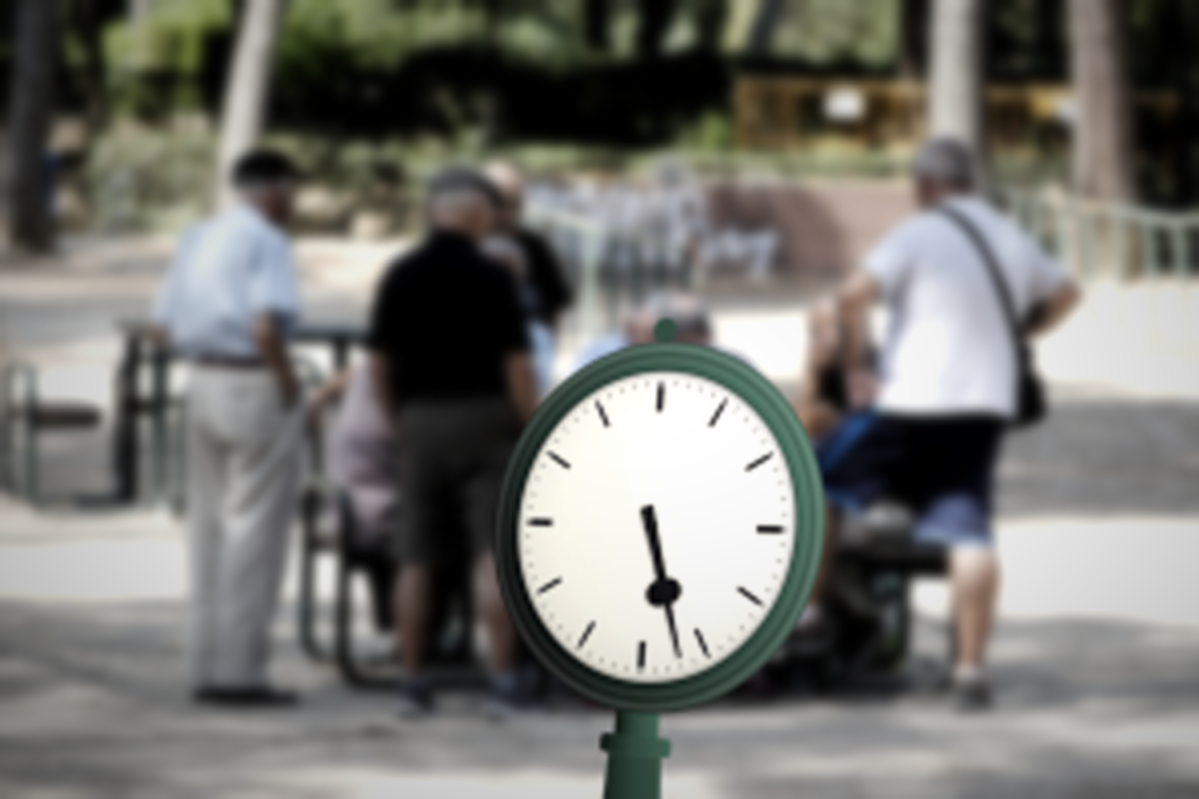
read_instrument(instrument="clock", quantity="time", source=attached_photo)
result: 5:27
